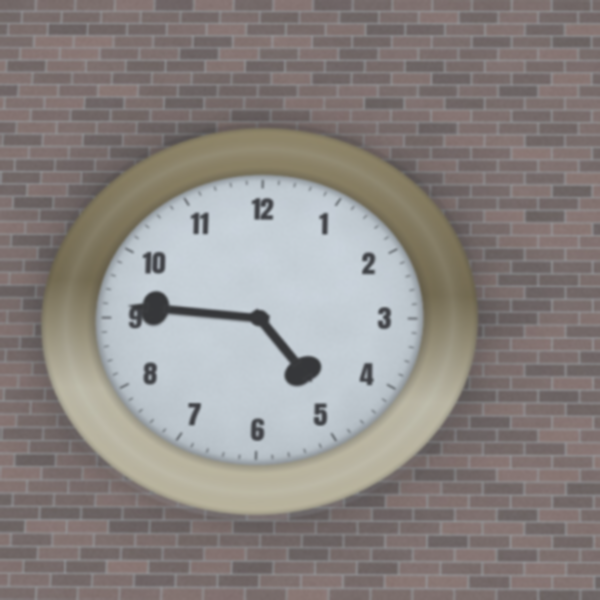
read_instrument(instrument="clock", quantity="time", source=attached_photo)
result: 4:46
